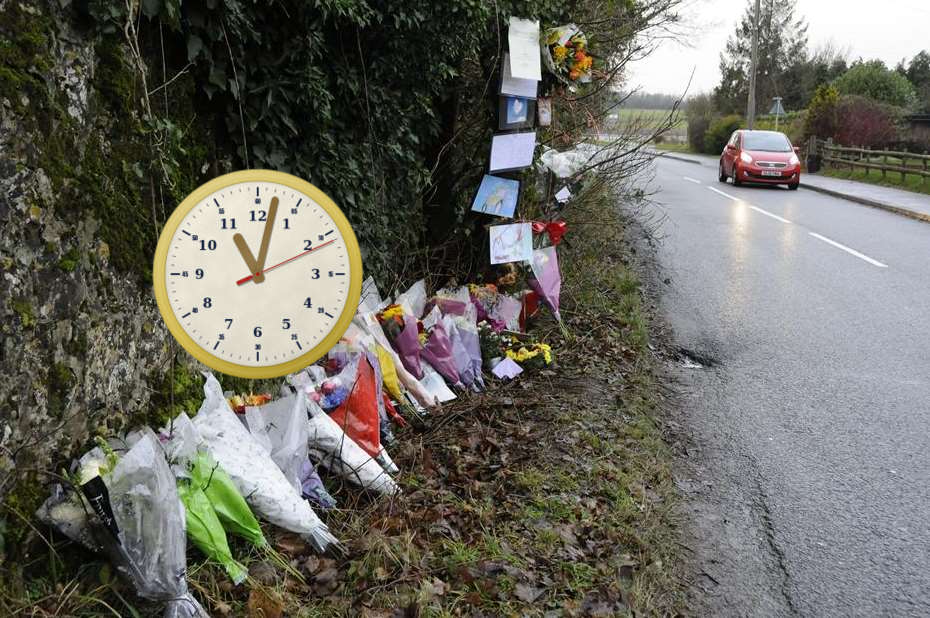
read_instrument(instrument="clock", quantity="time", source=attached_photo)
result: 11:02:11
